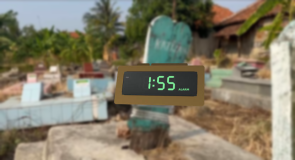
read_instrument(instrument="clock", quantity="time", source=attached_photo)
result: 1:55
